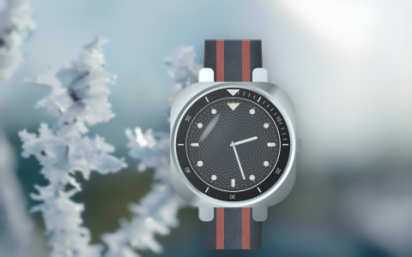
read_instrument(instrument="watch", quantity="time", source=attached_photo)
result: 2:27
